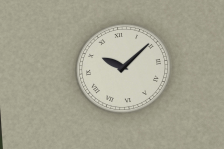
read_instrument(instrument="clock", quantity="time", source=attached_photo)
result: 10:09
